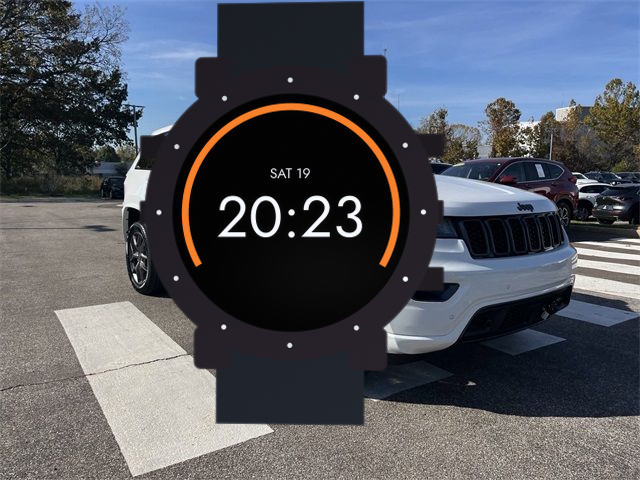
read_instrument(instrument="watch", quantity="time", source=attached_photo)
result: 20:23
